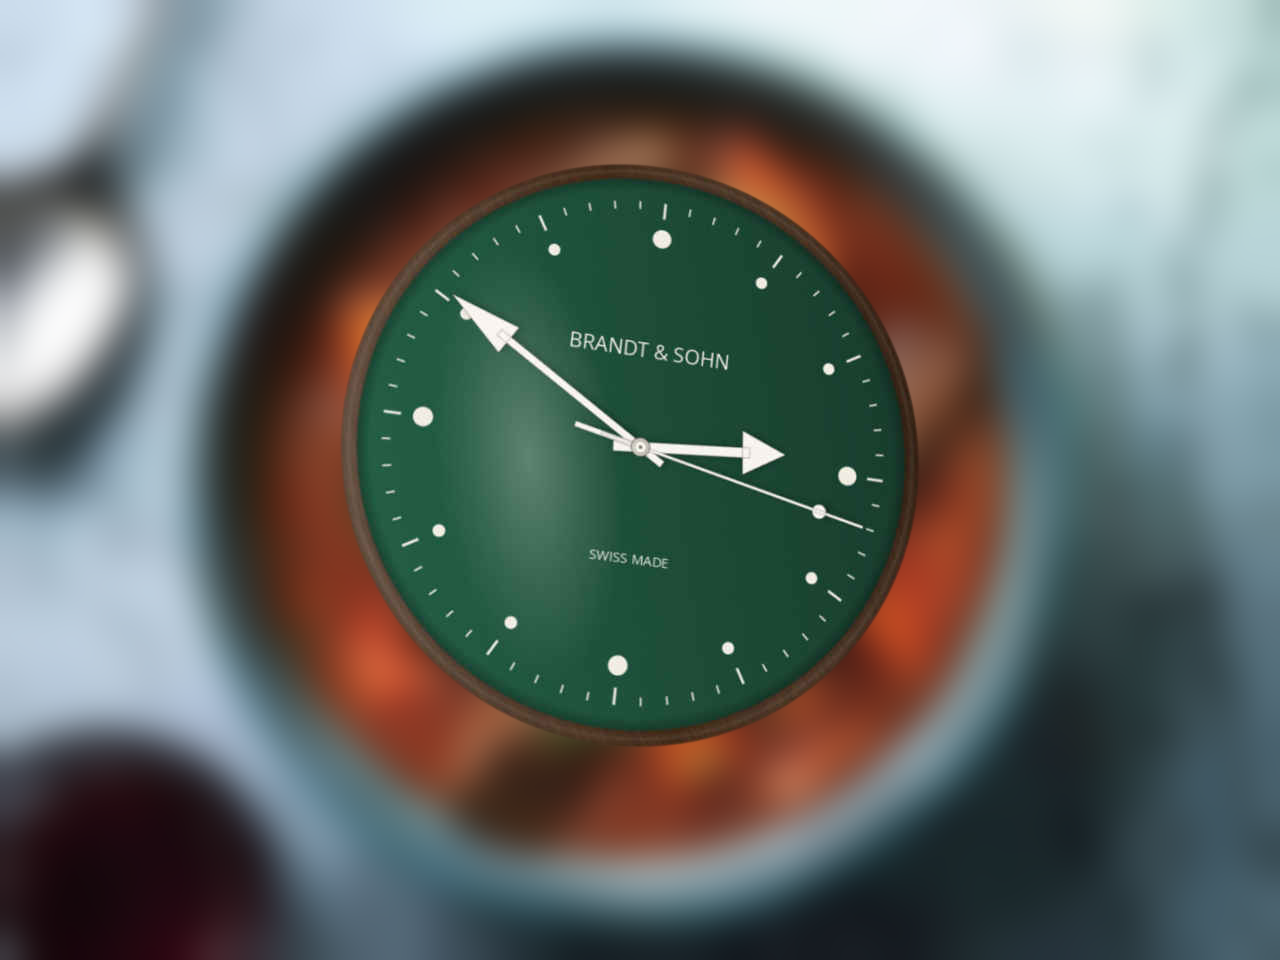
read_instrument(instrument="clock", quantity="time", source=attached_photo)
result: 2:50:17
